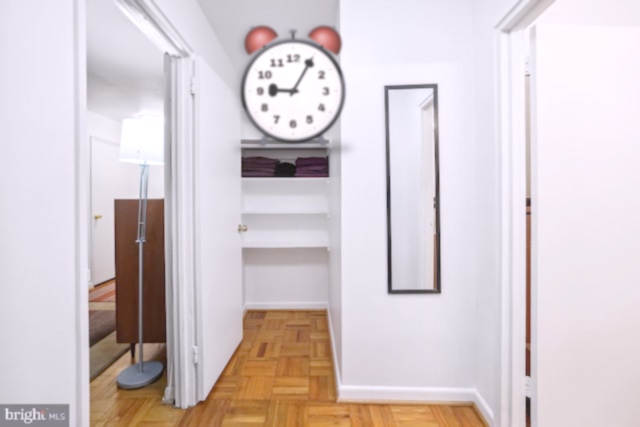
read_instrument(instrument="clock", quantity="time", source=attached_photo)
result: 9:05
